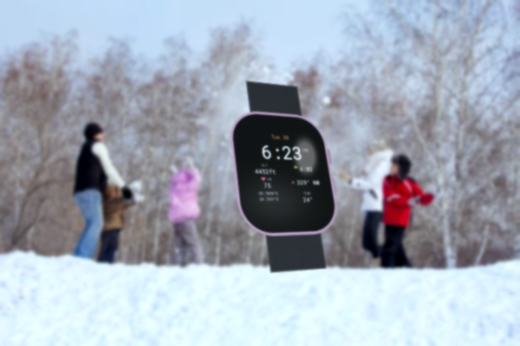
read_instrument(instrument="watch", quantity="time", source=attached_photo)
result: 6:23
